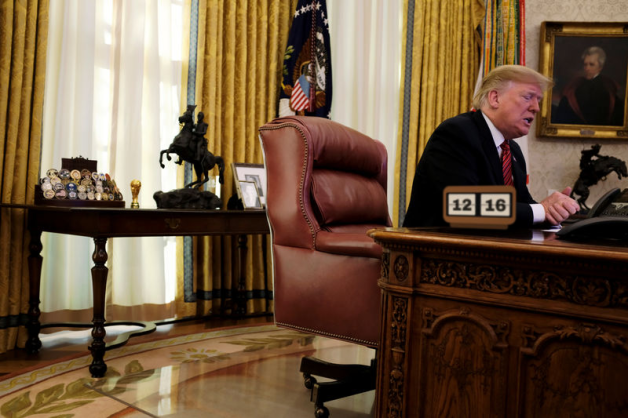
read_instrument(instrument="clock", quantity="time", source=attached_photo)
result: 12:16
